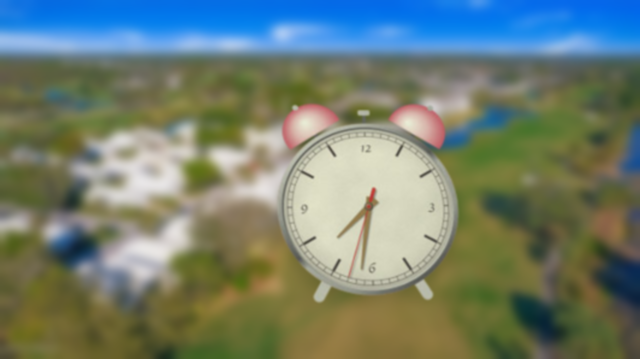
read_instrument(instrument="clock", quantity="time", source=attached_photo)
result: 7:31:33
